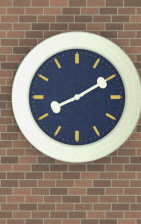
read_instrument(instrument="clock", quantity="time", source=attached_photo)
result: 8:10
